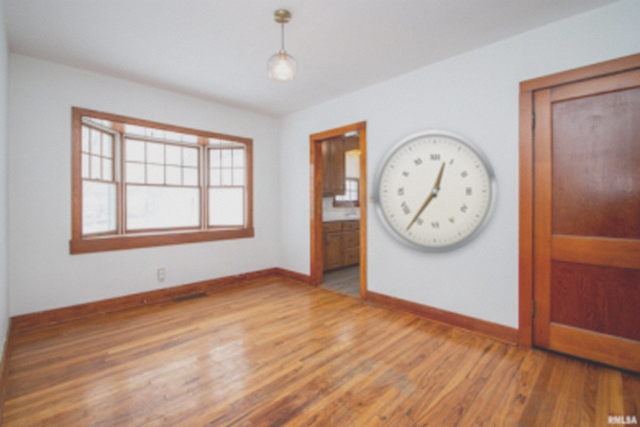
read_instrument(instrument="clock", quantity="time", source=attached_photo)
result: 12:36
